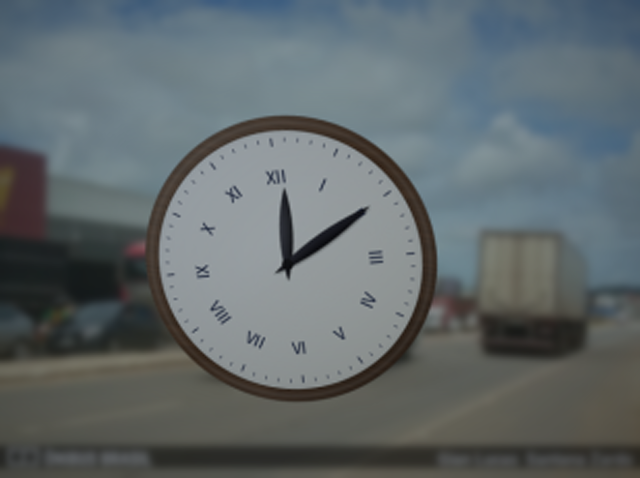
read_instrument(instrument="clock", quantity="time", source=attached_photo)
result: 12:10
